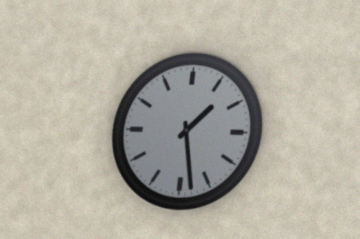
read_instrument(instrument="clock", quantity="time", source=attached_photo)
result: 1:28
